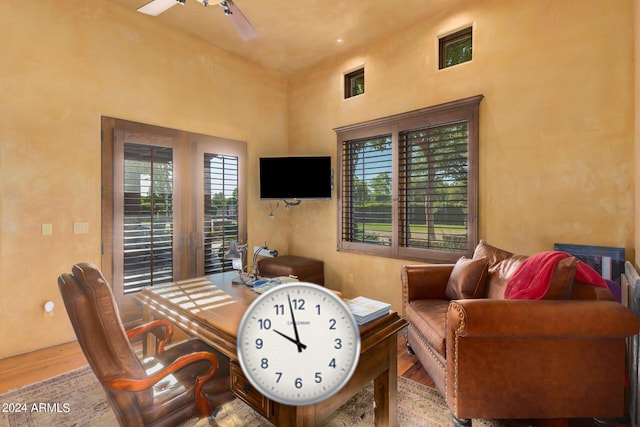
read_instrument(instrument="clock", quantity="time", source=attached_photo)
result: 9:58
